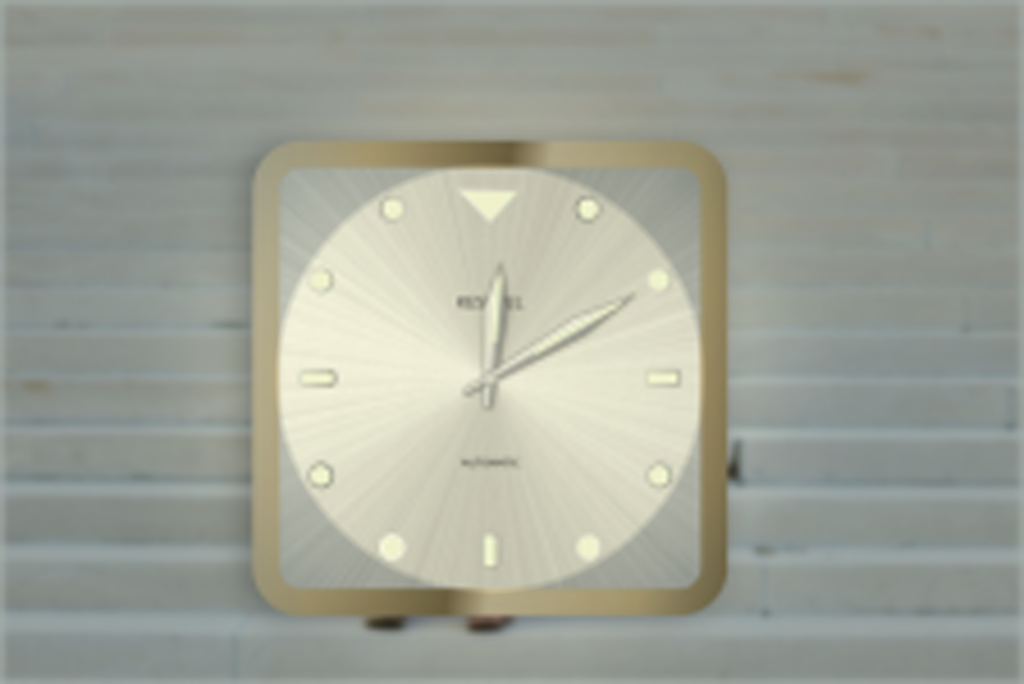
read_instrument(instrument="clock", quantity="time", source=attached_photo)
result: 12:10
